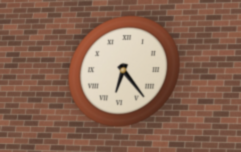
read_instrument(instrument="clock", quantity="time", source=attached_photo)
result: 6:23
